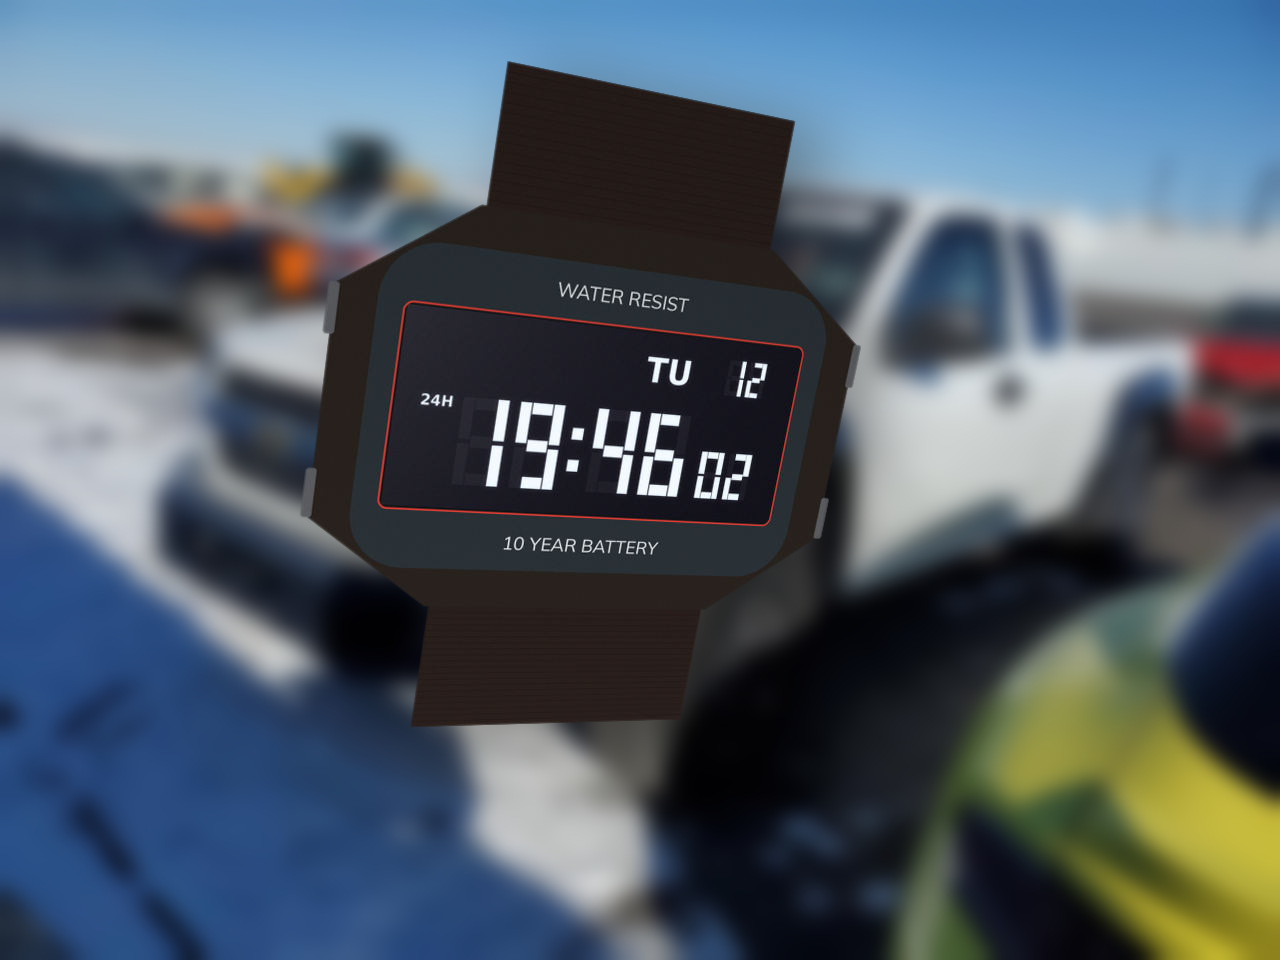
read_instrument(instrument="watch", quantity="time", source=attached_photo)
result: 19:46:02
